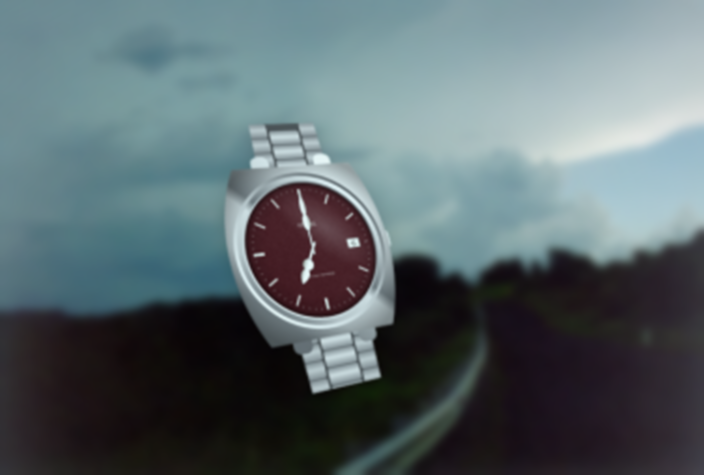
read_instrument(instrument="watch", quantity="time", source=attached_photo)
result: 7:00
